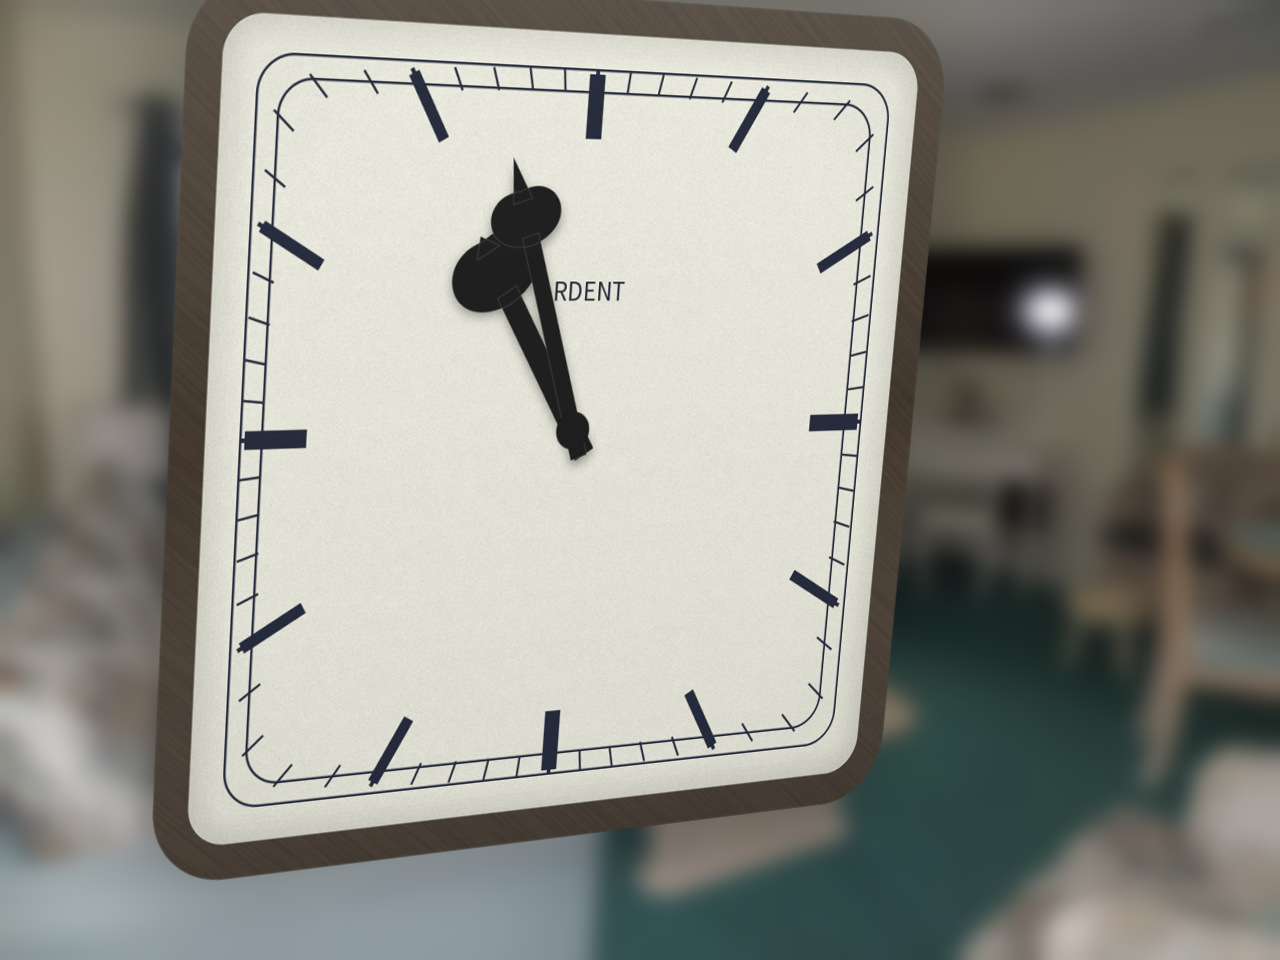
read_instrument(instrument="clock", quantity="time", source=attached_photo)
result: 10:57
